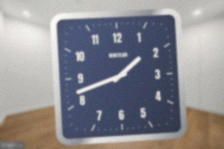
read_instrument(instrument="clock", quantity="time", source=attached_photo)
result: 1:42
